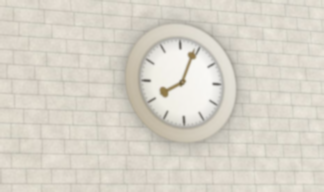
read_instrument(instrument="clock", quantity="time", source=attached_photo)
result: 8:04
